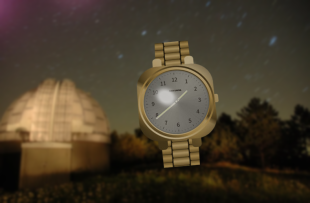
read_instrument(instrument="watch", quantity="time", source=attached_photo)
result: 1:39
